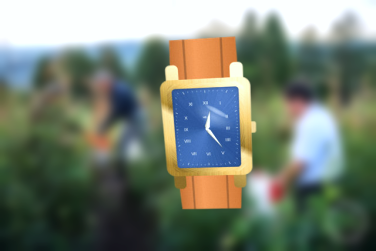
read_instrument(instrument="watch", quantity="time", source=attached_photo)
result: 12:24
